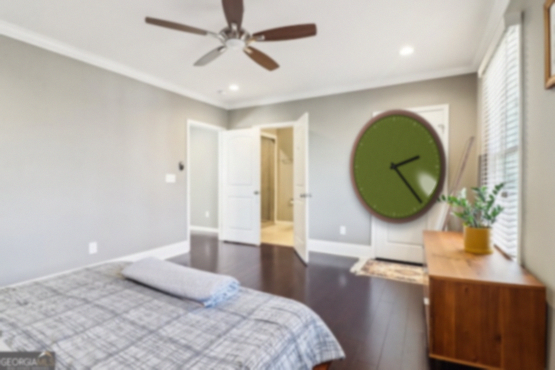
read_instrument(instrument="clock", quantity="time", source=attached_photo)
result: 2:23
